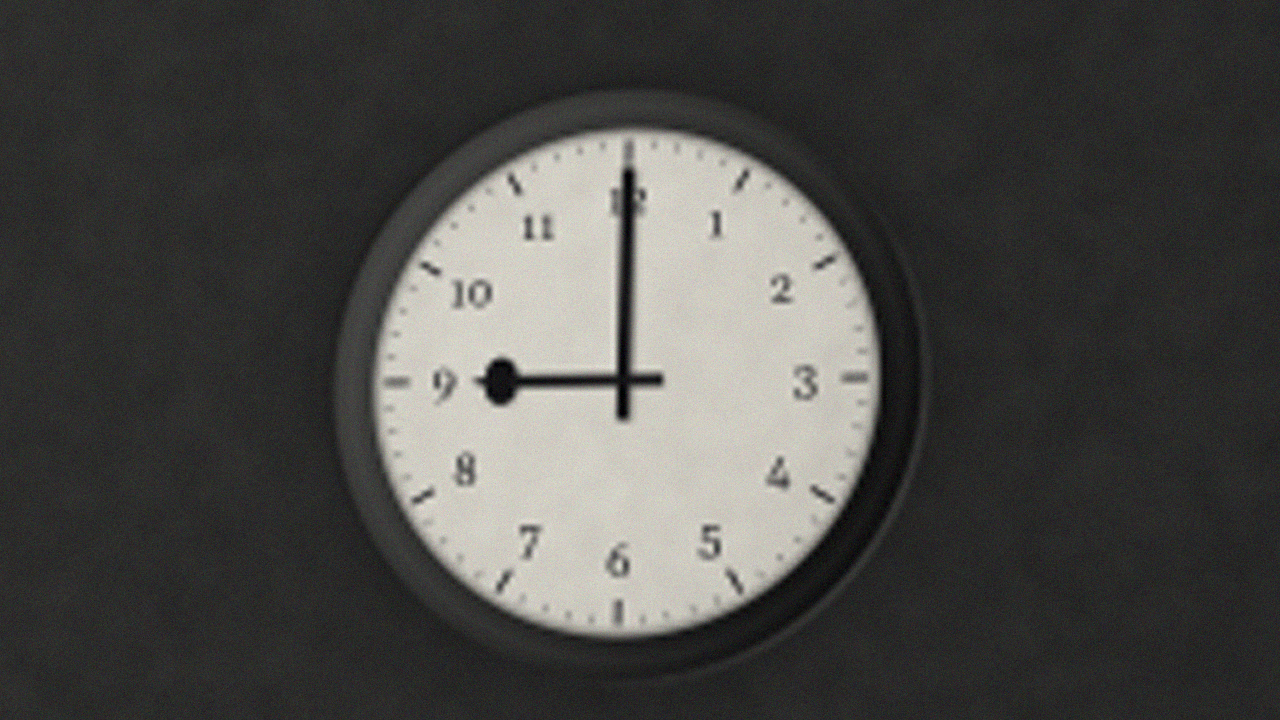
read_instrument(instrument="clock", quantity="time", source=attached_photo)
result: 9:00
